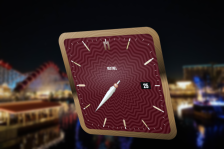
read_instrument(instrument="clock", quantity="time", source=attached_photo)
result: 7:38
